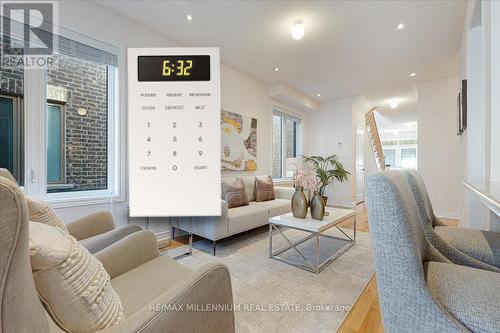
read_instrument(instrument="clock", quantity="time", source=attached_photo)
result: 6:32
